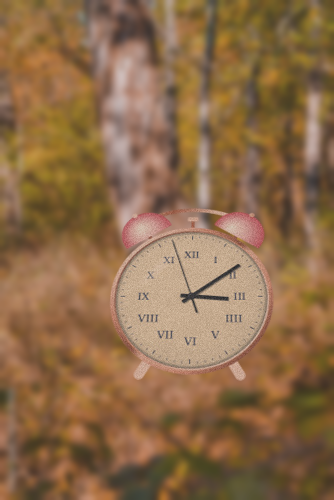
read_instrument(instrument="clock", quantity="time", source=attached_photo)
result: 3:08:57
